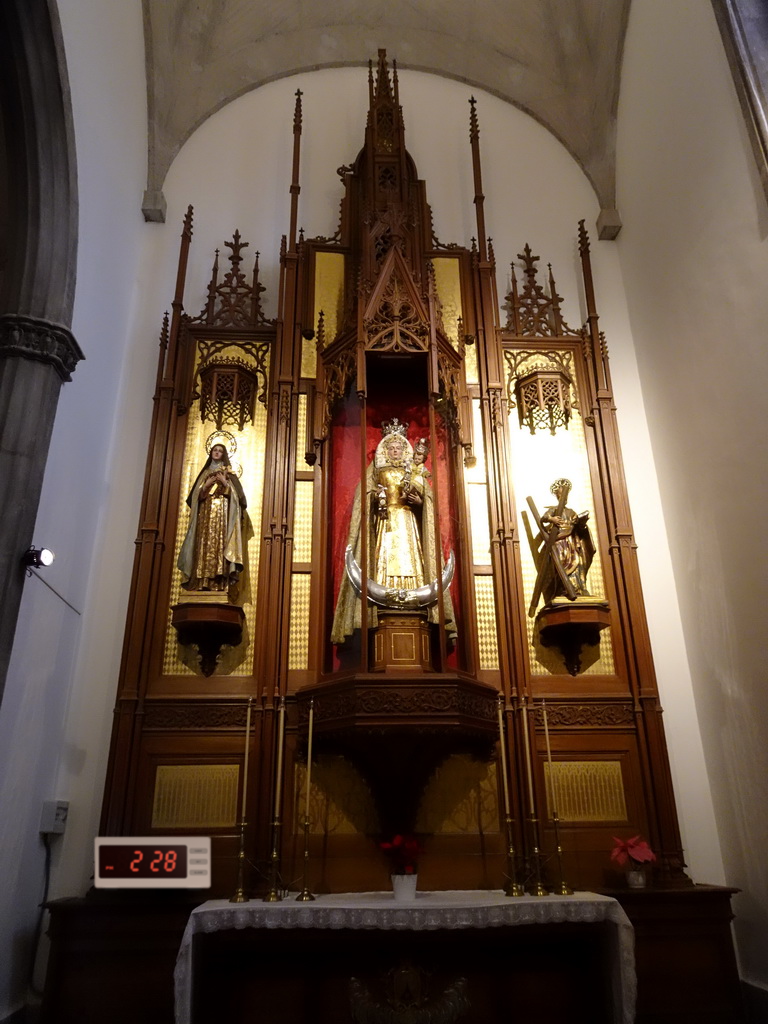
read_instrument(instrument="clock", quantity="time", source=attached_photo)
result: 2:28
